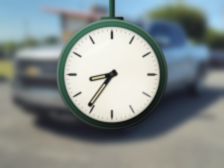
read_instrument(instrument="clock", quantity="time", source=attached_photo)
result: 8:36
